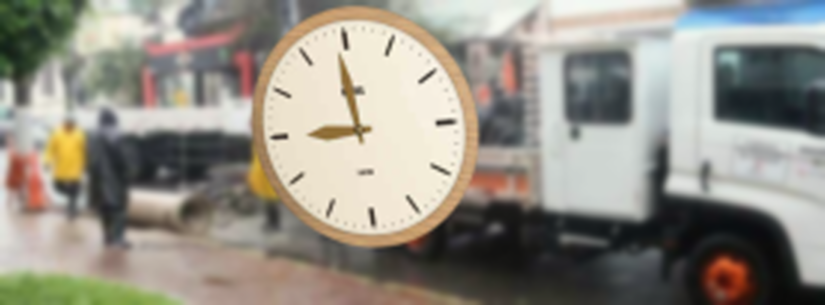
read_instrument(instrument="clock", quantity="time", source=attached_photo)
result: 8:59
